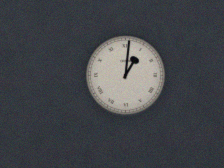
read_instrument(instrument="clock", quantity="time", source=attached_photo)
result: 1:01
